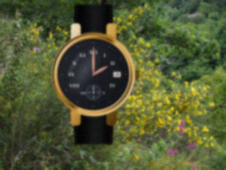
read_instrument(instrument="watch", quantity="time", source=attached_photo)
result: 2:00
